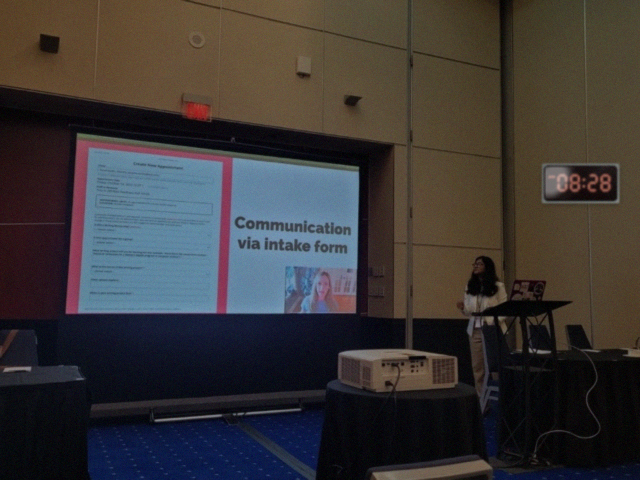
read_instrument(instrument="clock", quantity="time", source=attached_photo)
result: 8:28
